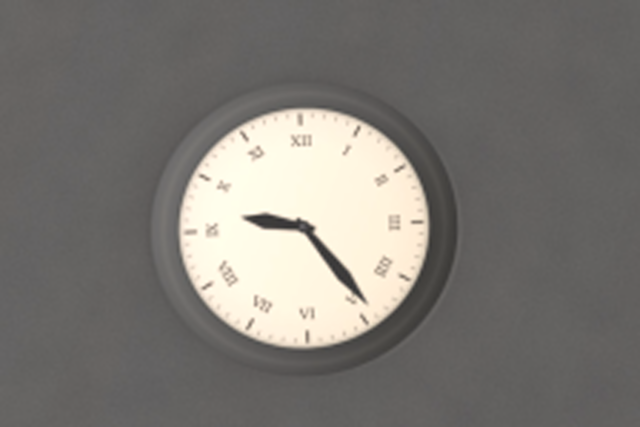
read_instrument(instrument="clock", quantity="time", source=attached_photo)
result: 9:24
